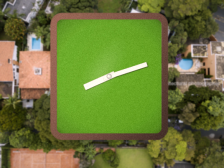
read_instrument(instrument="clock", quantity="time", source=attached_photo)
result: 8:12
